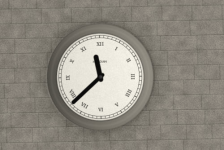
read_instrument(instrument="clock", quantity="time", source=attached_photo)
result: 11:38
